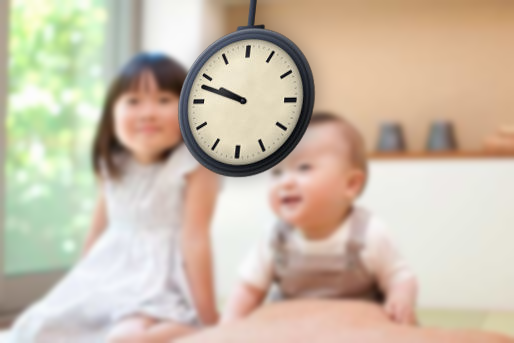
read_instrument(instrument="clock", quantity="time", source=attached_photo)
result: 9:48
